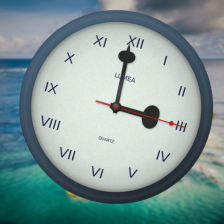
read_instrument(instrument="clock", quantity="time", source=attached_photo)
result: 2:59:15
